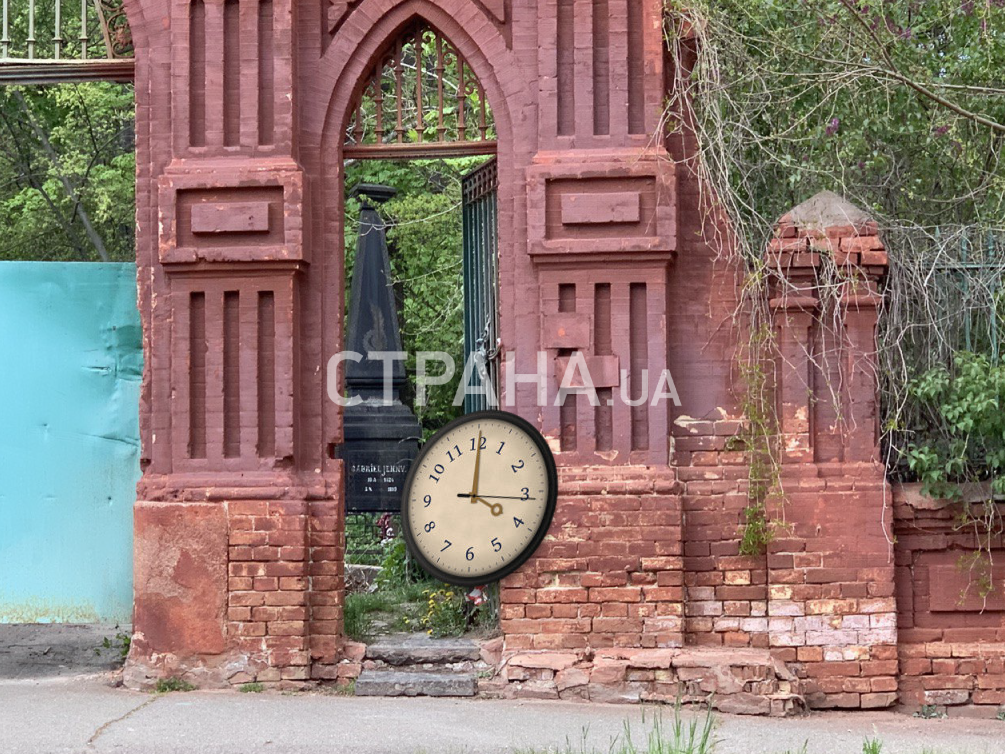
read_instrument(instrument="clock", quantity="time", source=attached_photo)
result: 4:00:16
